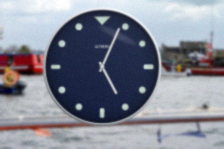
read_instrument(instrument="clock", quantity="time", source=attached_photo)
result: 5:04
